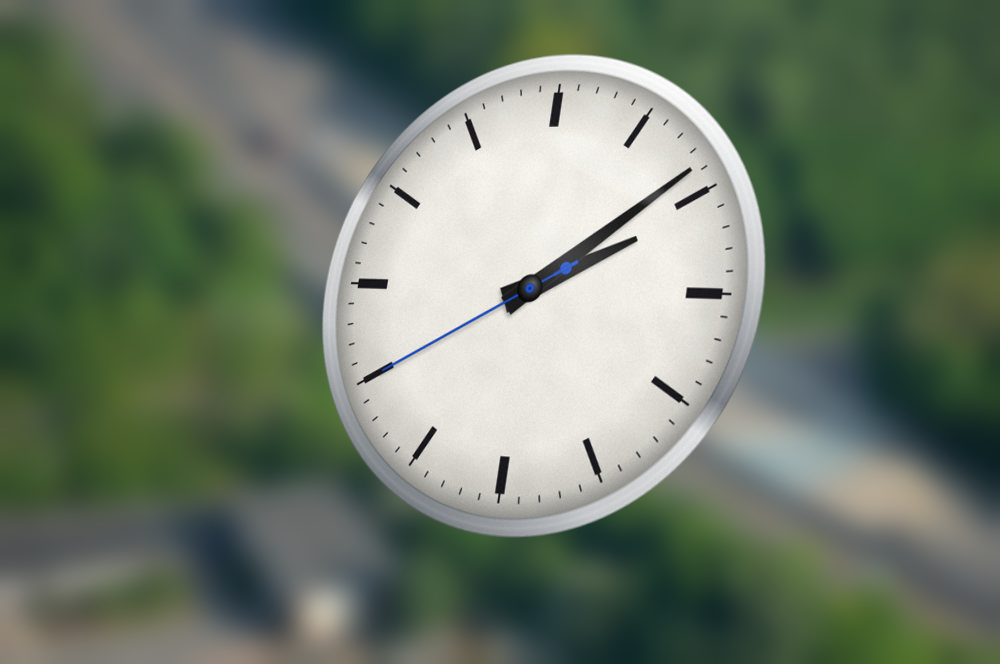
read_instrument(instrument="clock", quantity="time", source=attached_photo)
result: 2:08:40
